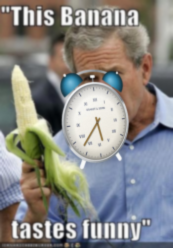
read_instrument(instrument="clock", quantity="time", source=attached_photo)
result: 5:37
